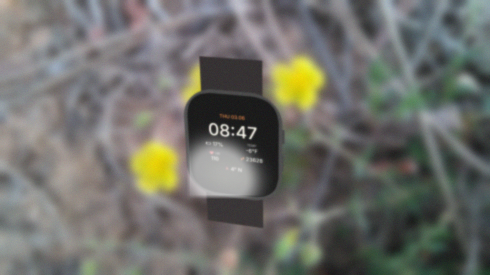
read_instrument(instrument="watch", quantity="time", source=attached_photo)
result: 8:47
